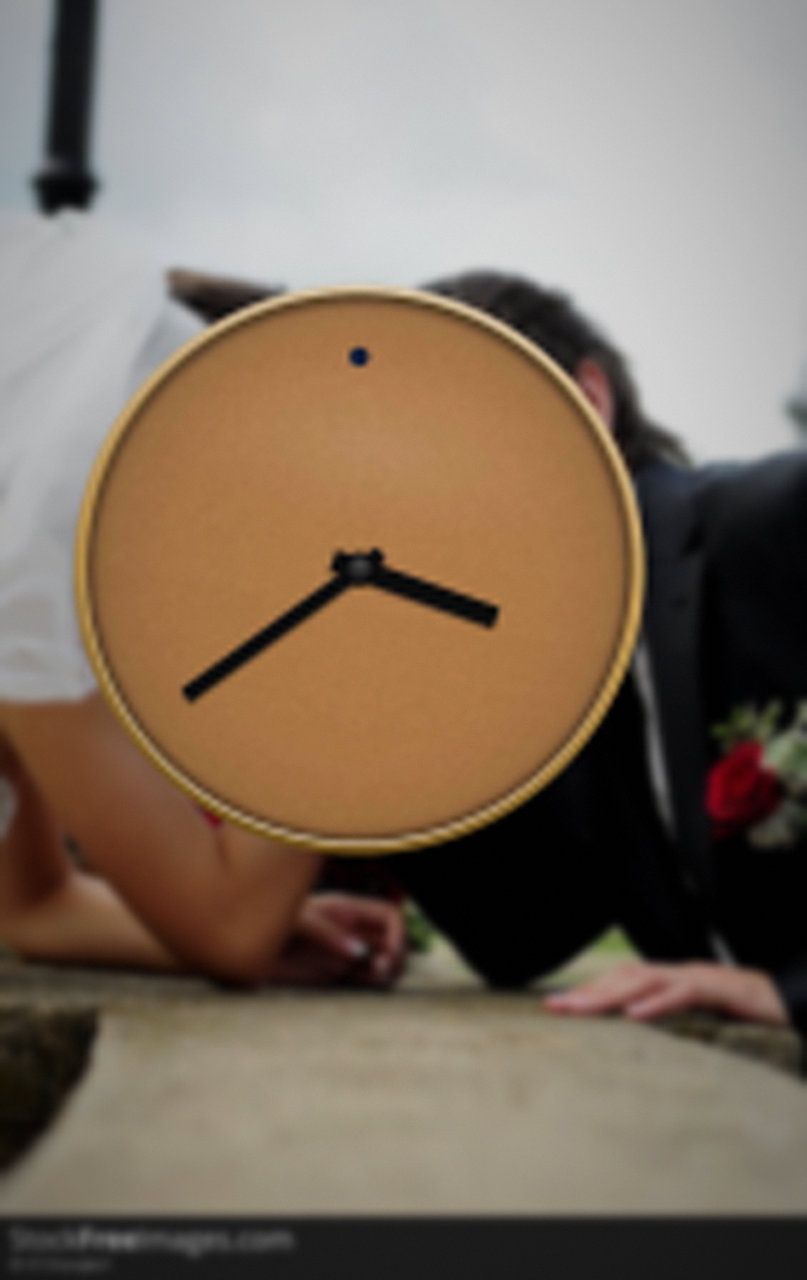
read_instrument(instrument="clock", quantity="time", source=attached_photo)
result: 3:39
